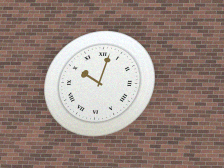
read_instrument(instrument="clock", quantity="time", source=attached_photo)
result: 10:02
